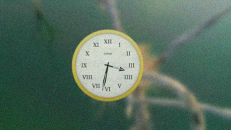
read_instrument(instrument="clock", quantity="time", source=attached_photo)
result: 3:32
